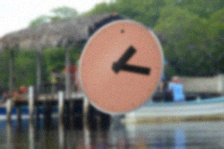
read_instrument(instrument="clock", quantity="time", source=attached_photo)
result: 1:16
